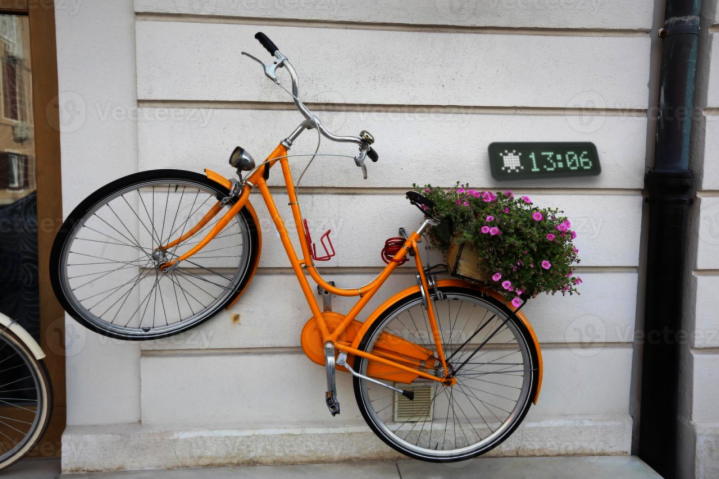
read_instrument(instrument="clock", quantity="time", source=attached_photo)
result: 13:06
